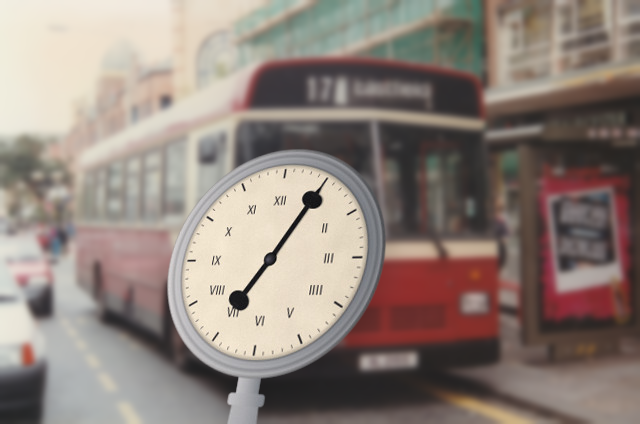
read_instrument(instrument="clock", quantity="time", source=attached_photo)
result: 7:05
